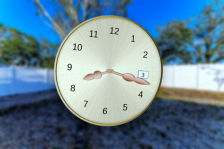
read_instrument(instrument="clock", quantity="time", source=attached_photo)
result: 8:17
